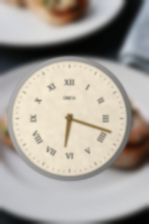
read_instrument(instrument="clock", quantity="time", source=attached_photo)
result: 6:18
